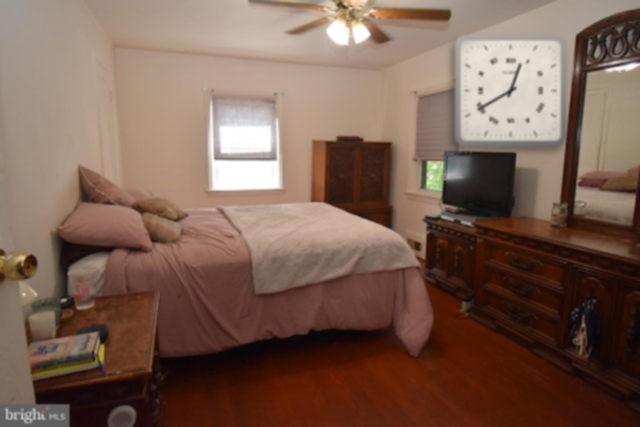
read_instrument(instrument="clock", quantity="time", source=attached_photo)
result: 12:40
